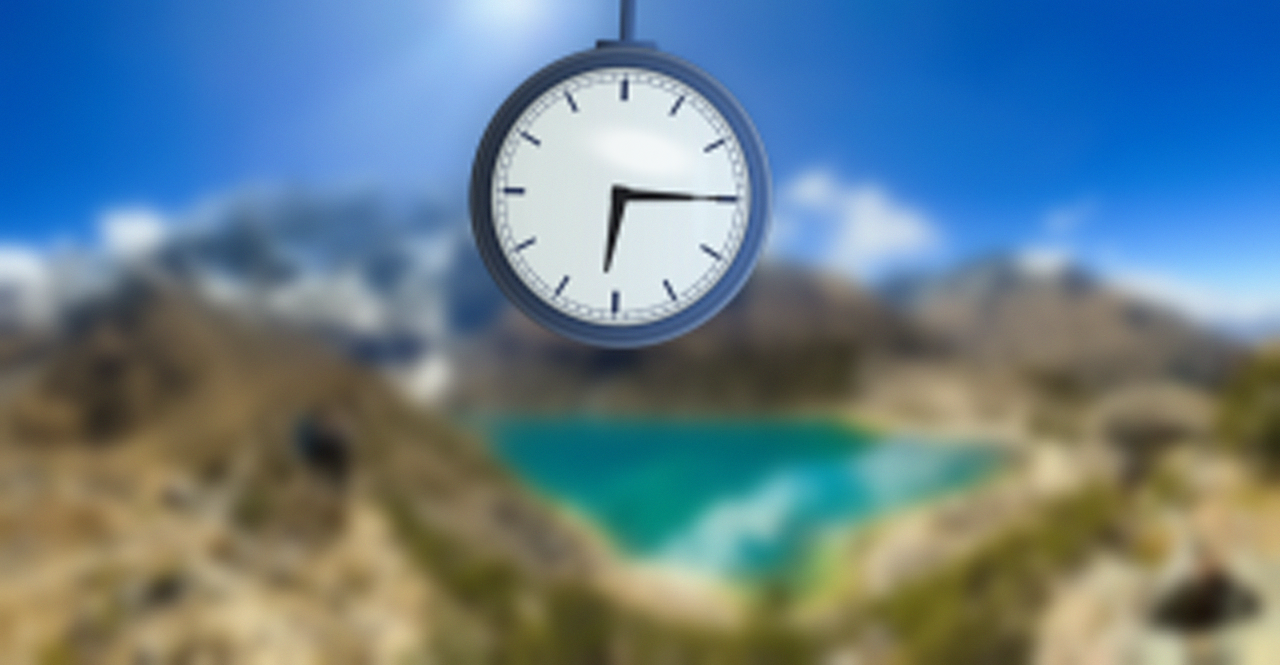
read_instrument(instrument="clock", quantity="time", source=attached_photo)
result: 6:15
